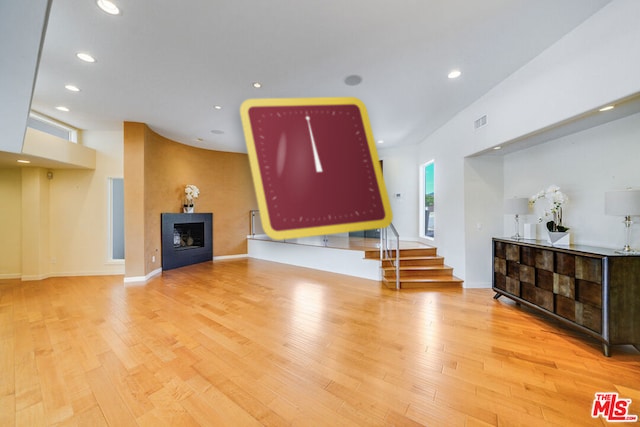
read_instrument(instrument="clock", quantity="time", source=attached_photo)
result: 12:00
